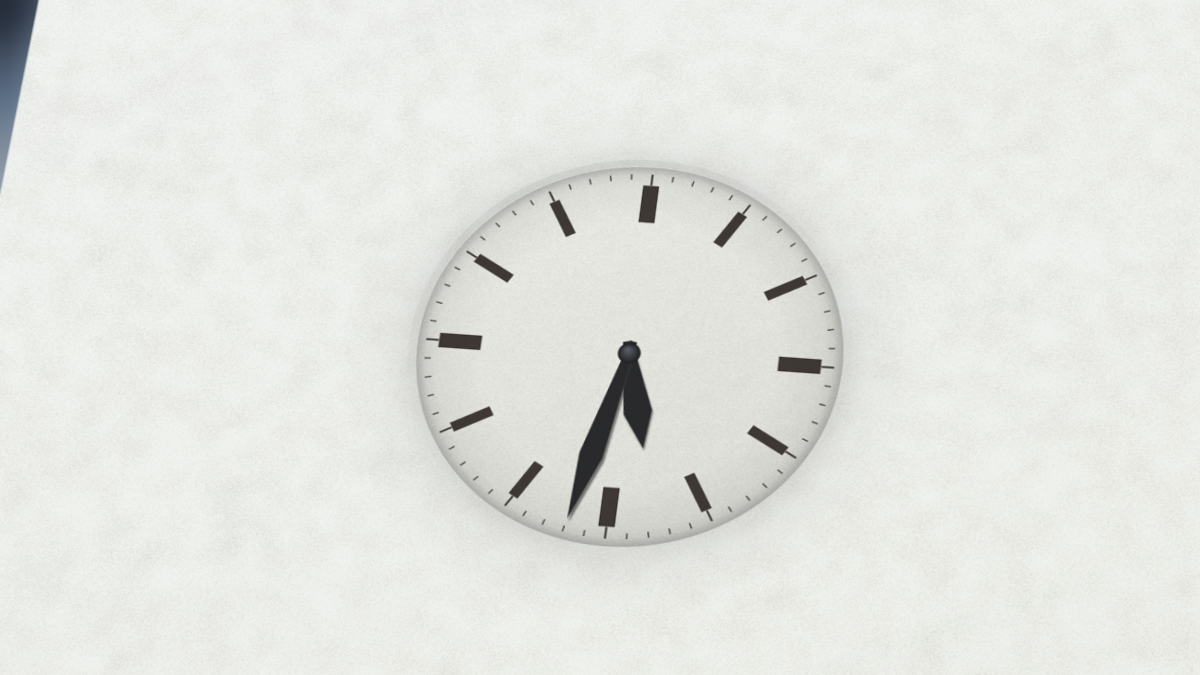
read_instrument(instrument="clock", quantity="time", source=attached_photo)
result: 5:32
